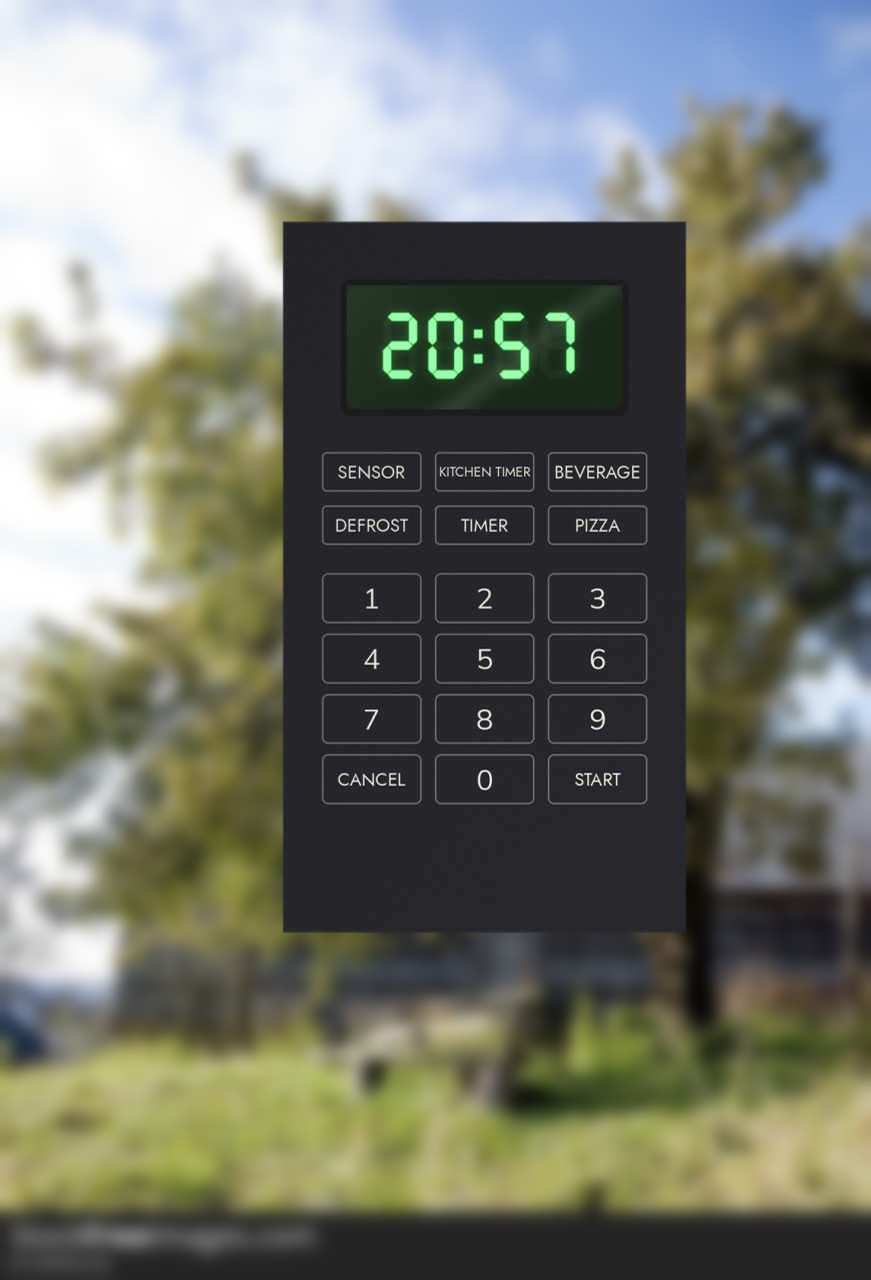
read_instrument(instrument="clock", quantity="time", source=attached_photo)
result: 20:57
